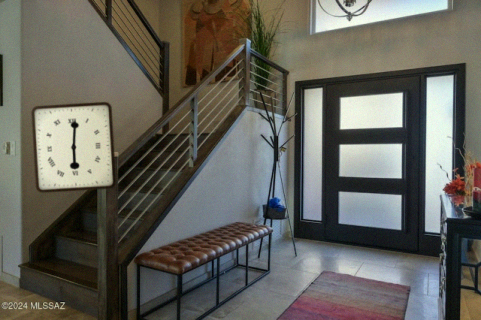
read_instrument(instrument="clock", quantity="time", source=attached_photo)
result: 6:01
